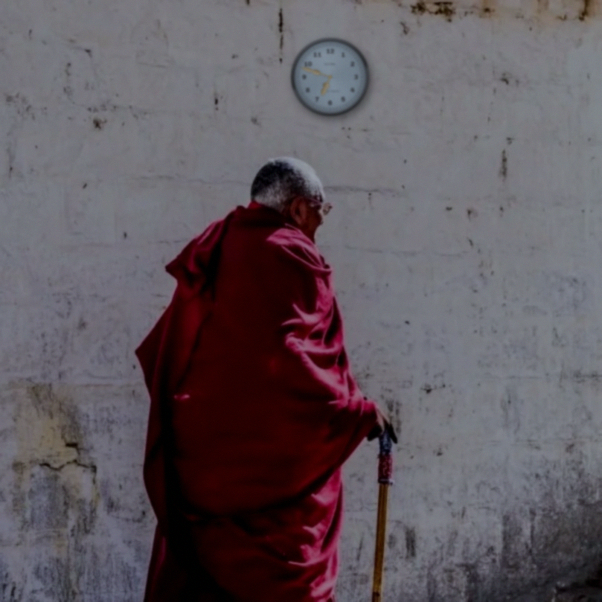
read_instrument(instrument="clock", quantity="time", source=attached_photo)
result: 6:48
